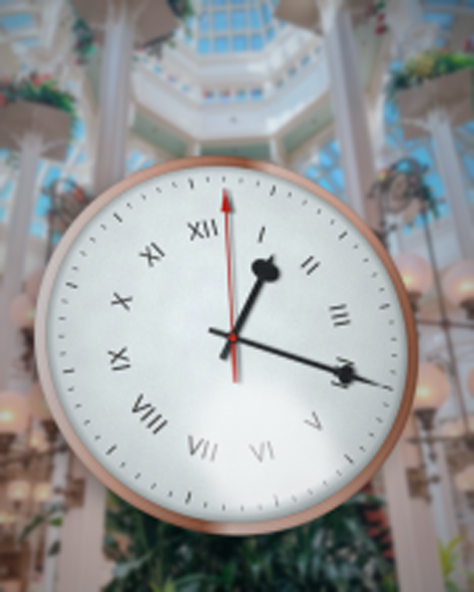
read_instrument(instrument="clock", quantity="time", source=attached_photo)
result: 1:20:02
